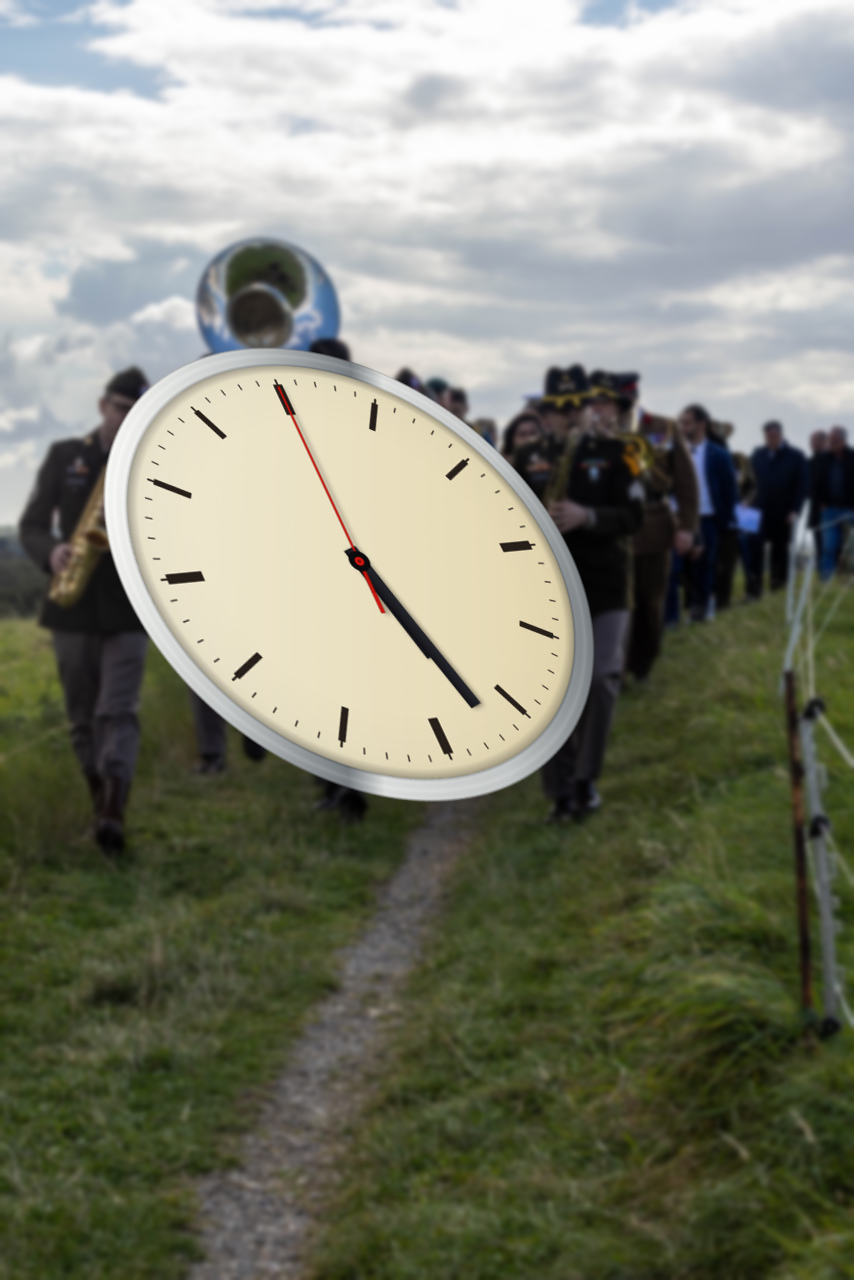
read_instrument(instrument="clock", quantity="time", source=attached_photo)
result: 5:27:00
